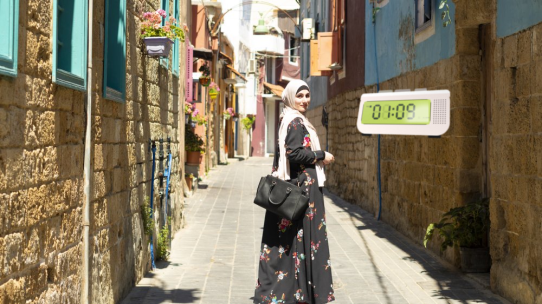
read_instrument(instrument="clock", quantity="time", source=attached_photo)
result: 1:09
